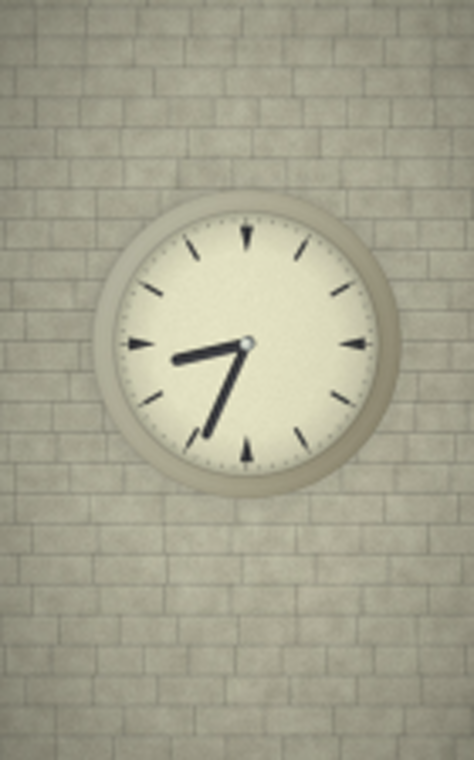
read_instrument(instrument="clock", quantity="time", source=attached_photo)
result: 8:34
